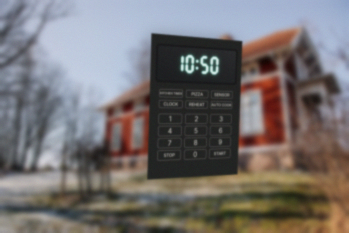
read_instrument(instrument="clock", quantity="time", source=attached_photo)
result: 10:50
